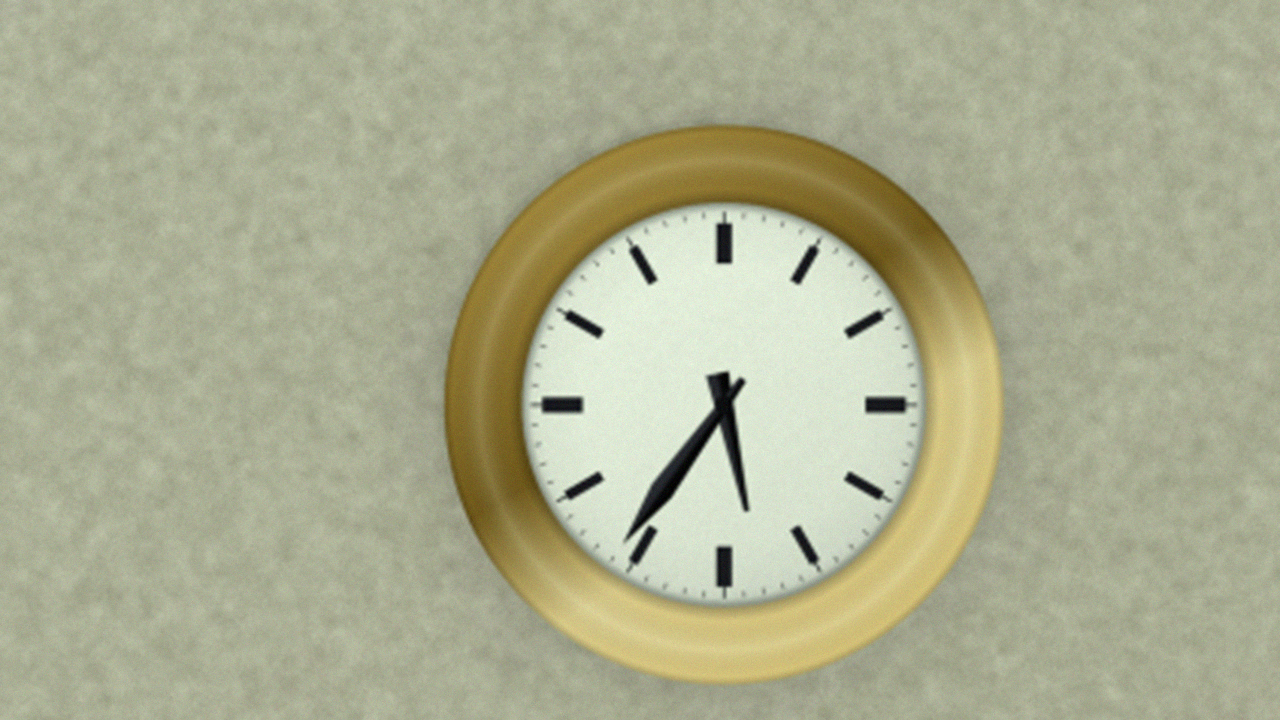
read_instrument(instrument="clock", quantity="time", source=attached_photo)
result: 5:36
